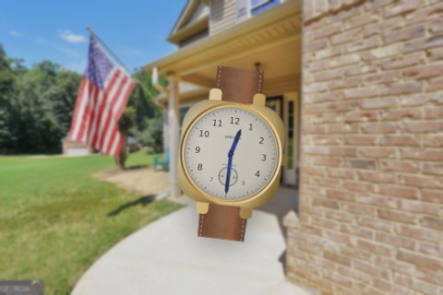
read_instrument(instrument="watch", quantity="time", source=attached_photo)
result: 12:30
